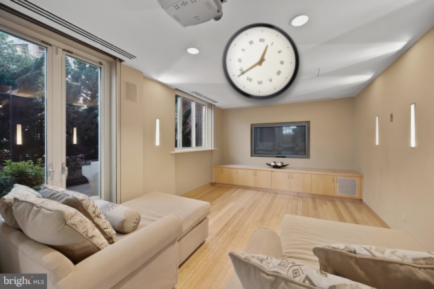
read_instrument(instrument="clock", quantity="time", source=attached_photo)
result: 12:39
